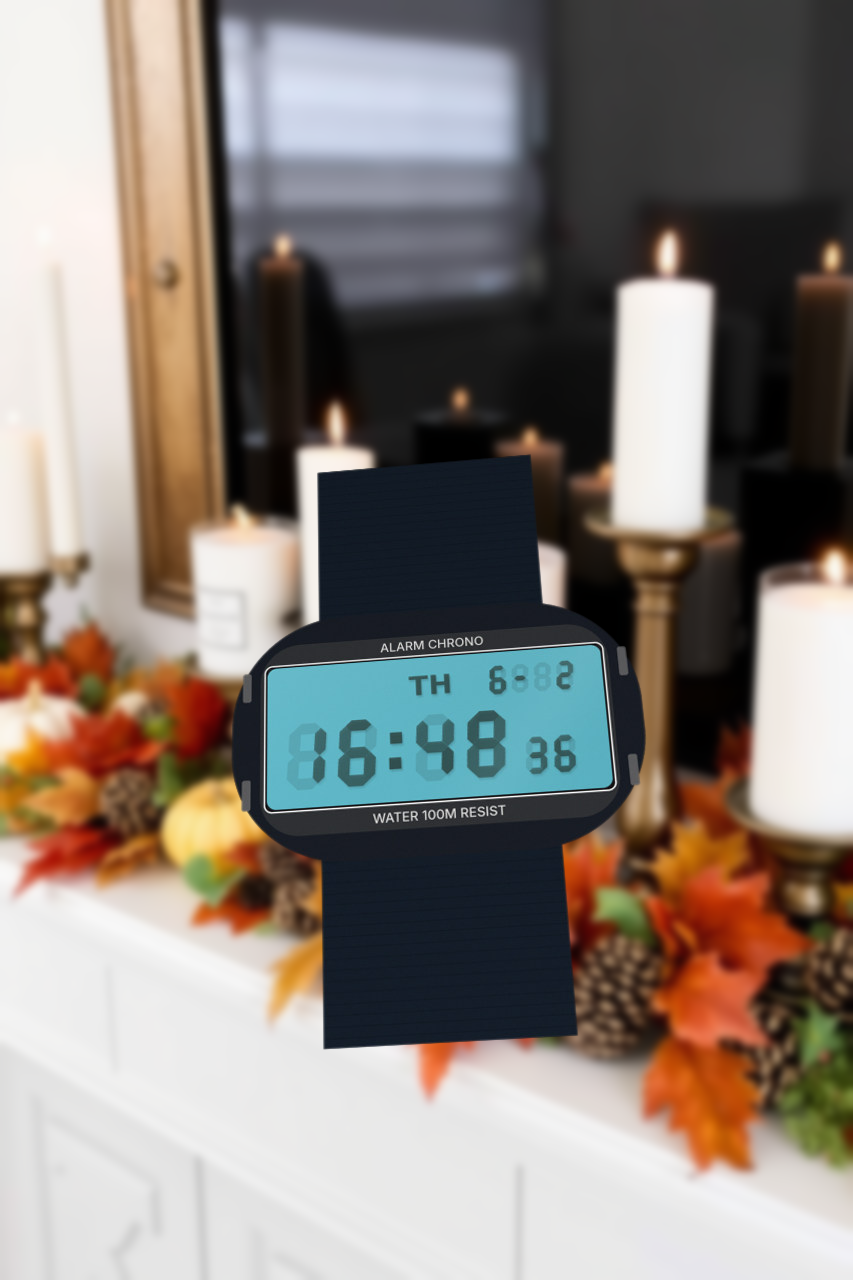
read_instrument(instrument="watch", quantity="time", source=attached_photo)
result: 16:48:36
